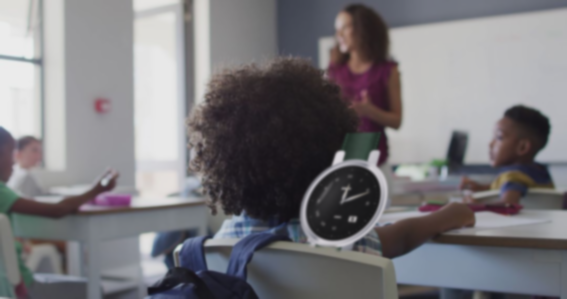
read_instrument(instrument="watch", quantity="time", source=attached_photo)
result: 12:11
